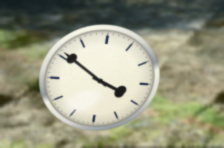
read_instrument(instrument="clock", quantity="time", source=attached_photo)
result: 3:51
